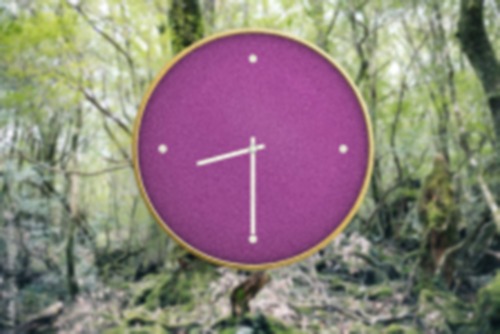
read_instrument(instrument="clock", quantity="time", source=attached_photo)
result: 8:30
